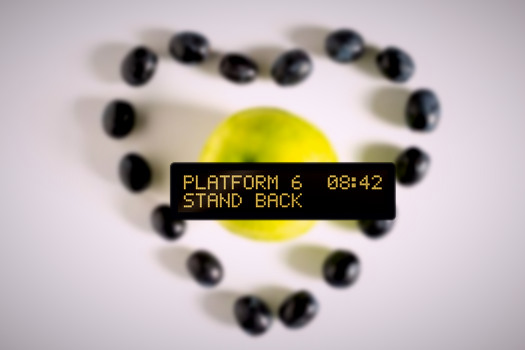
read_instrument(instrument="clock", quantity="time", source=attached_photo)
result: 8:42
